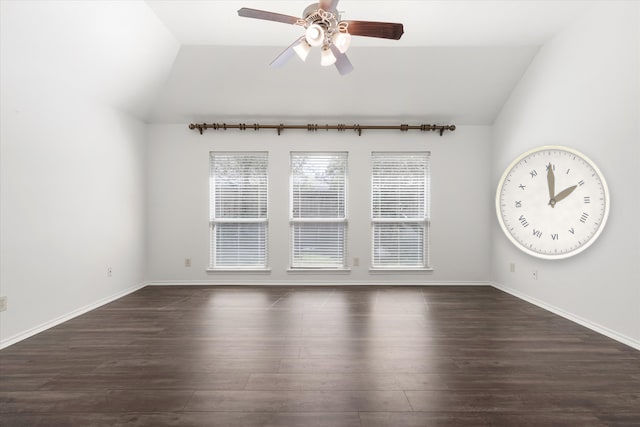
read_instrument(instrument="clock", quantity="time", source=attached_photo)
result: 2:00
